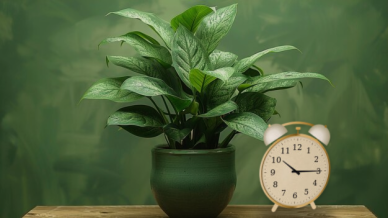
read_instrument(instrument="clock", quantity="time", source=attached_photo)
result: 10:15
